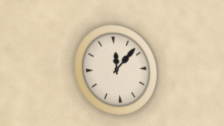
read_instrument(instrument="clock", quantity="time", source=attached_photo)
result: 12:08
